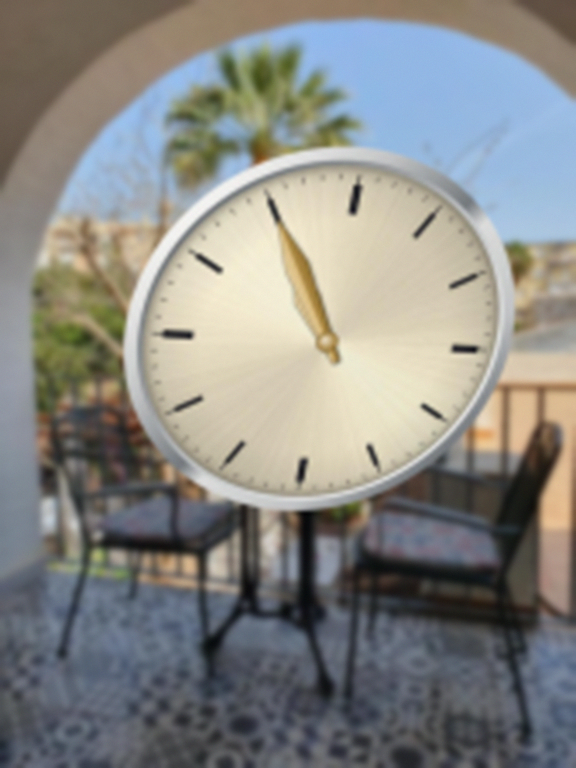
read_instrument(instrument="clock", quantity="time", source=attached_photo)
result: 10:55
